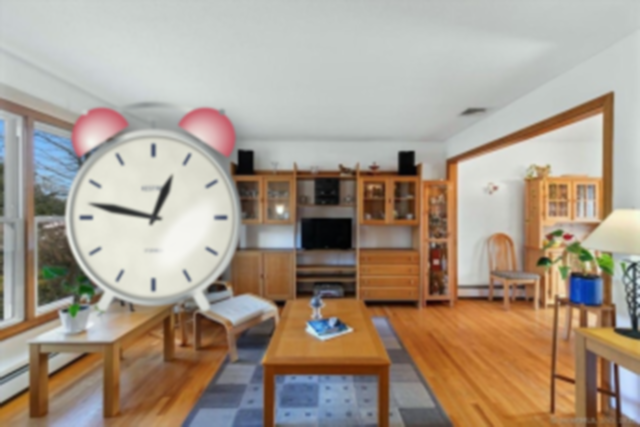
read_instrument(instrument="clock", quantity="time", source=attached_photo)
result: 12:47
